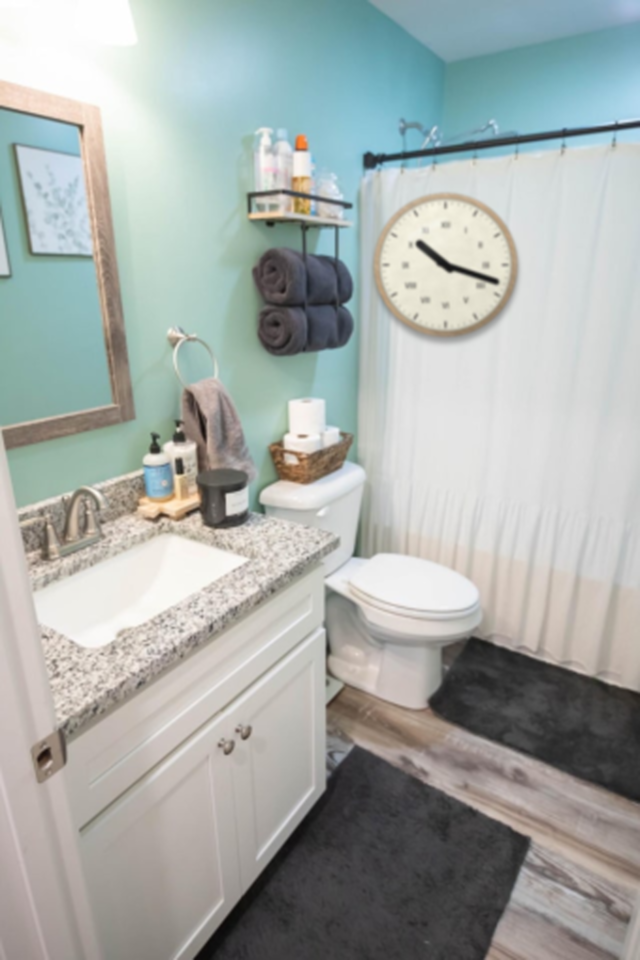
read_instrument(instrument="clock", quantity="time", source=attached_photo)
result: 10:18
